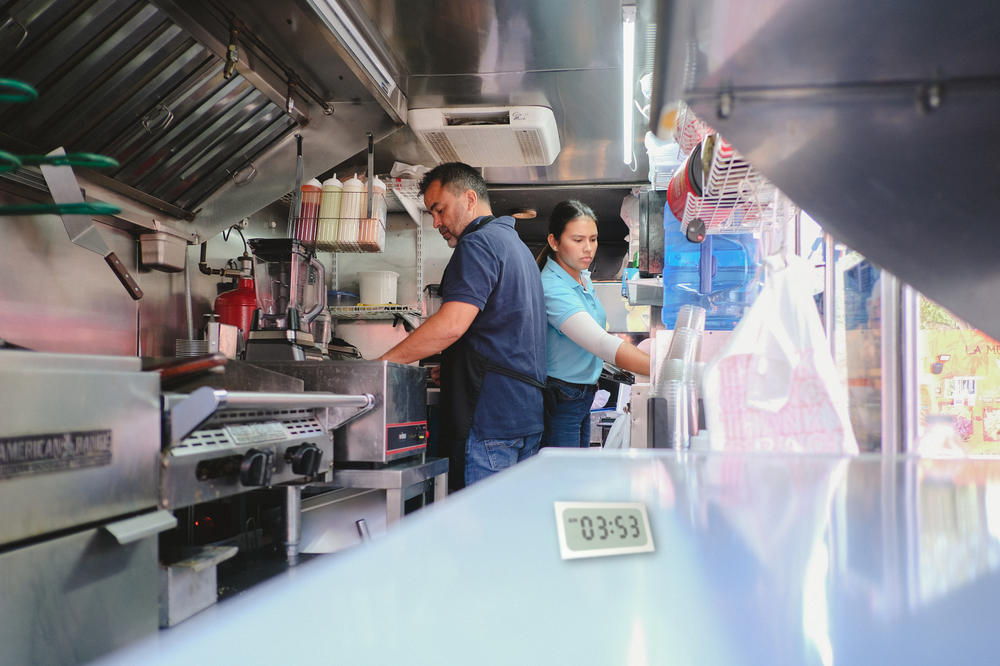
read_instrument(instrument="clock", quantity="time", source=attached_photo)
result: 3:53
